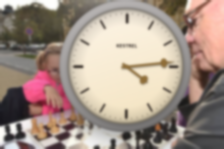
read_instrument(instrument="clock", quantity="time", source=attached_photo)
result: 4:14
